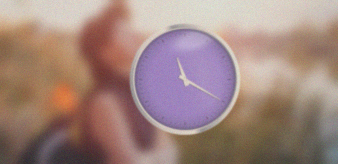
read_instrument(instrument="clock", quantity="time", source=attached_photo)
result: 11:20
